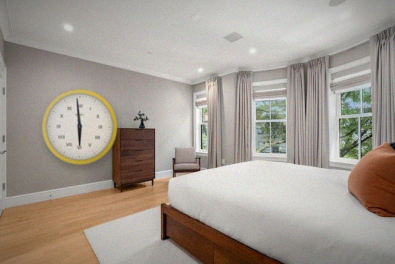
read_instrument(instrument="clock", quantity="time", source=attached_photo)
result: 5:59
